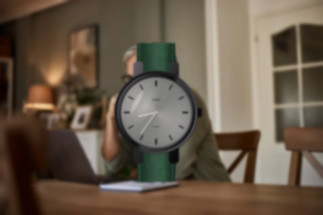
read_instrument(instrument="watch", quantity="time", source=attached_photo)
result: 8:36
